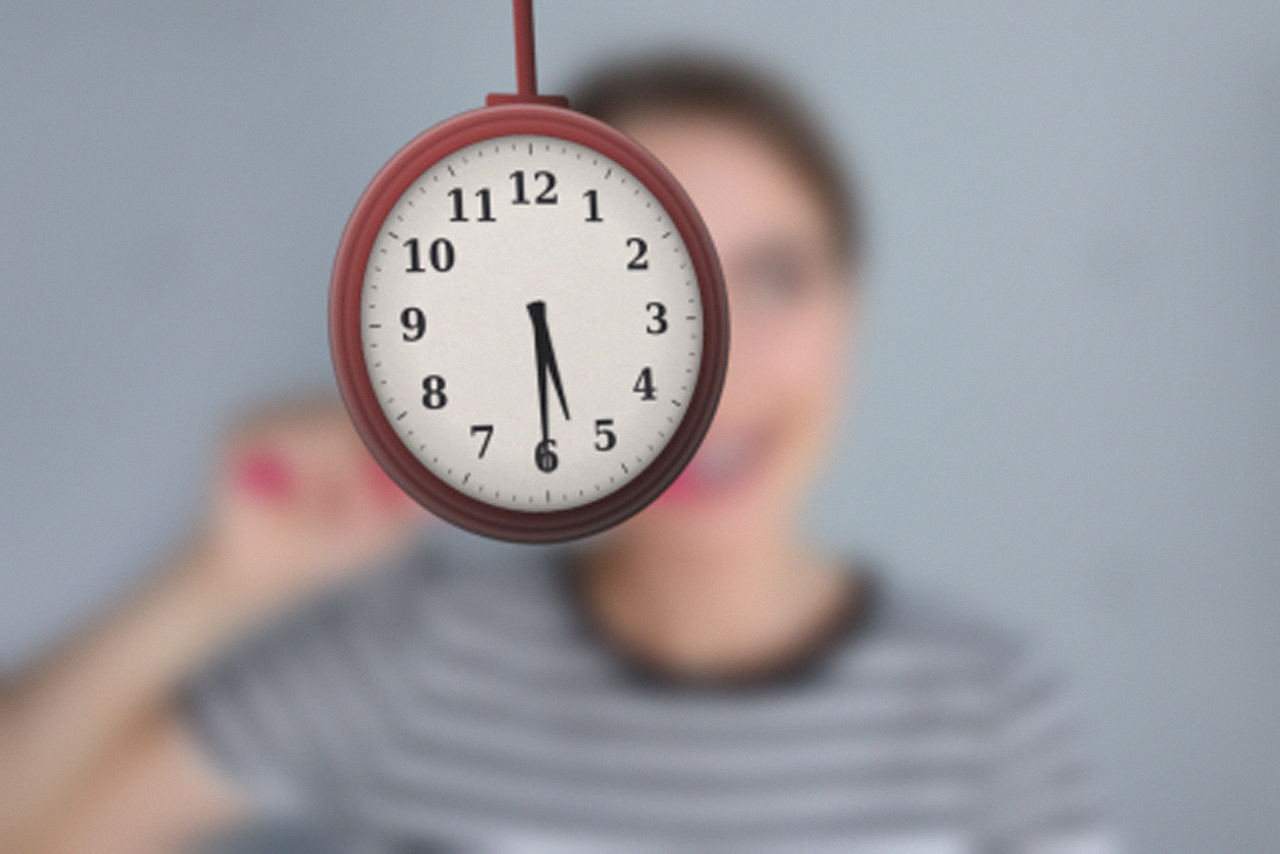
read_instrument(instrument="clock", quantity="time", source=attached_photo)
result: 5:30
